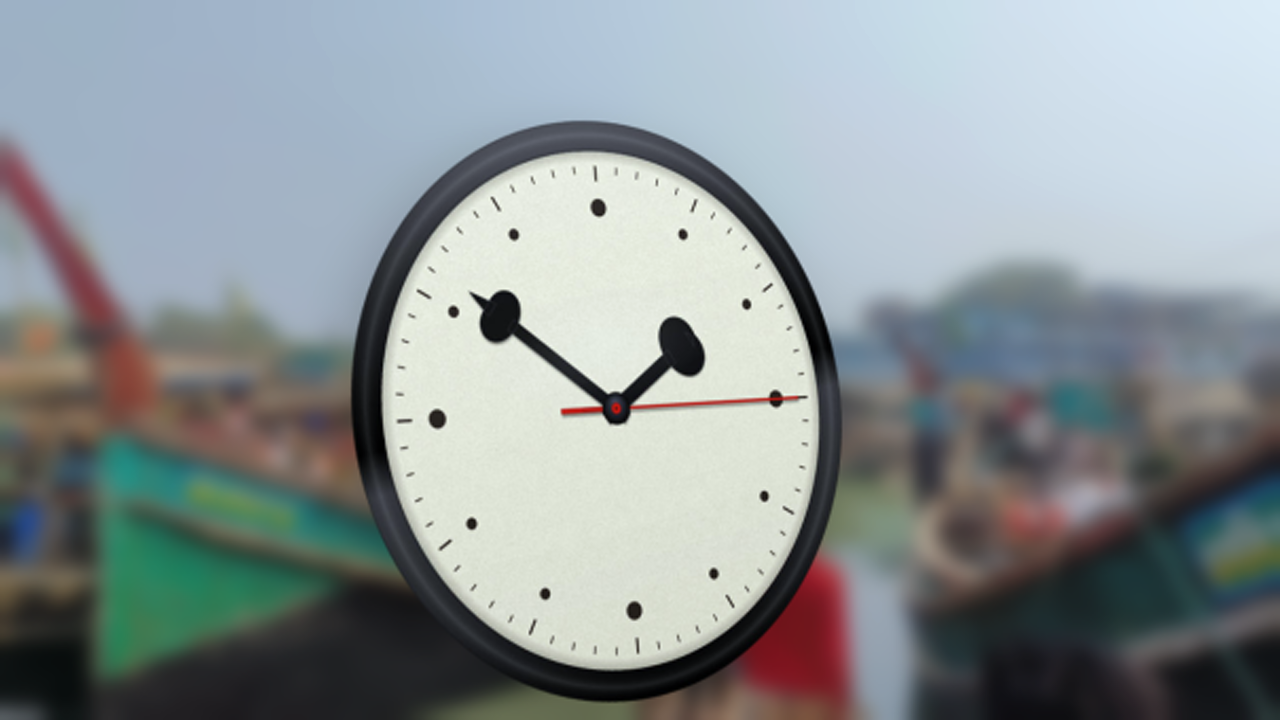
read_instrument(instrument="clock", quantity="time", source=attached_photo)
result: 1:51:15
